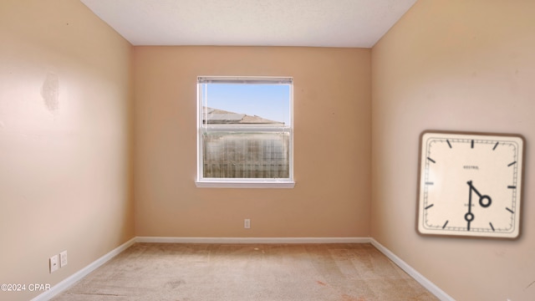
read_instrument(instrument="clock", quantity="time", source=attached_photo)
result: 4:30
